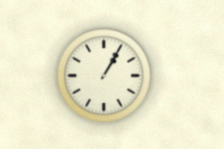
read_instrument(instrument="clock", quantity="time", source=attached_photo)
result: 1:05
